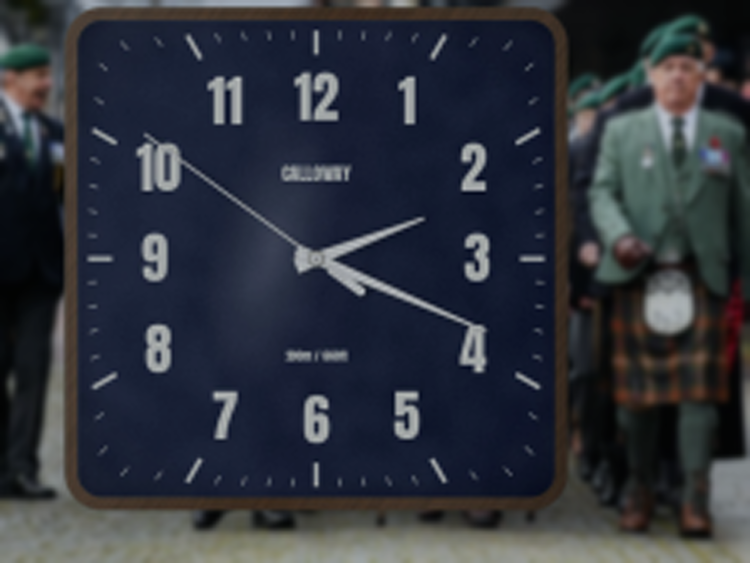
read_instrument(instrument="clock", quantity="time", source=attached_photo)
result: 2:18:51
